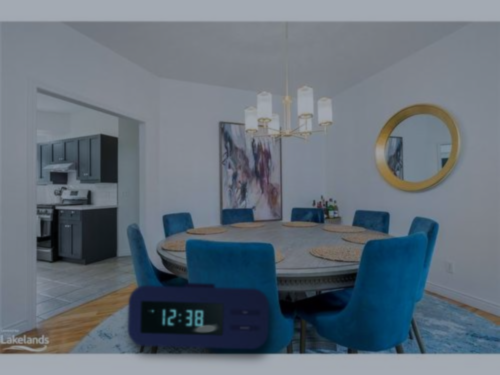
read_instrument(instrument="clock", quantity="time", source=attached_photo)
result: 12:38
